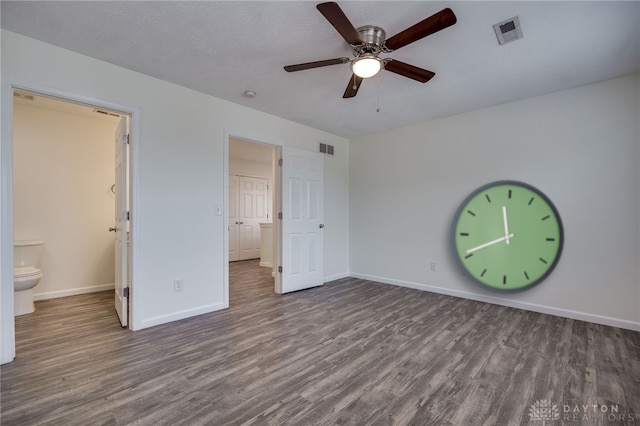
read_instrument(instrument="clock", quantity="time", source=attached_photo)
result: 11:41
